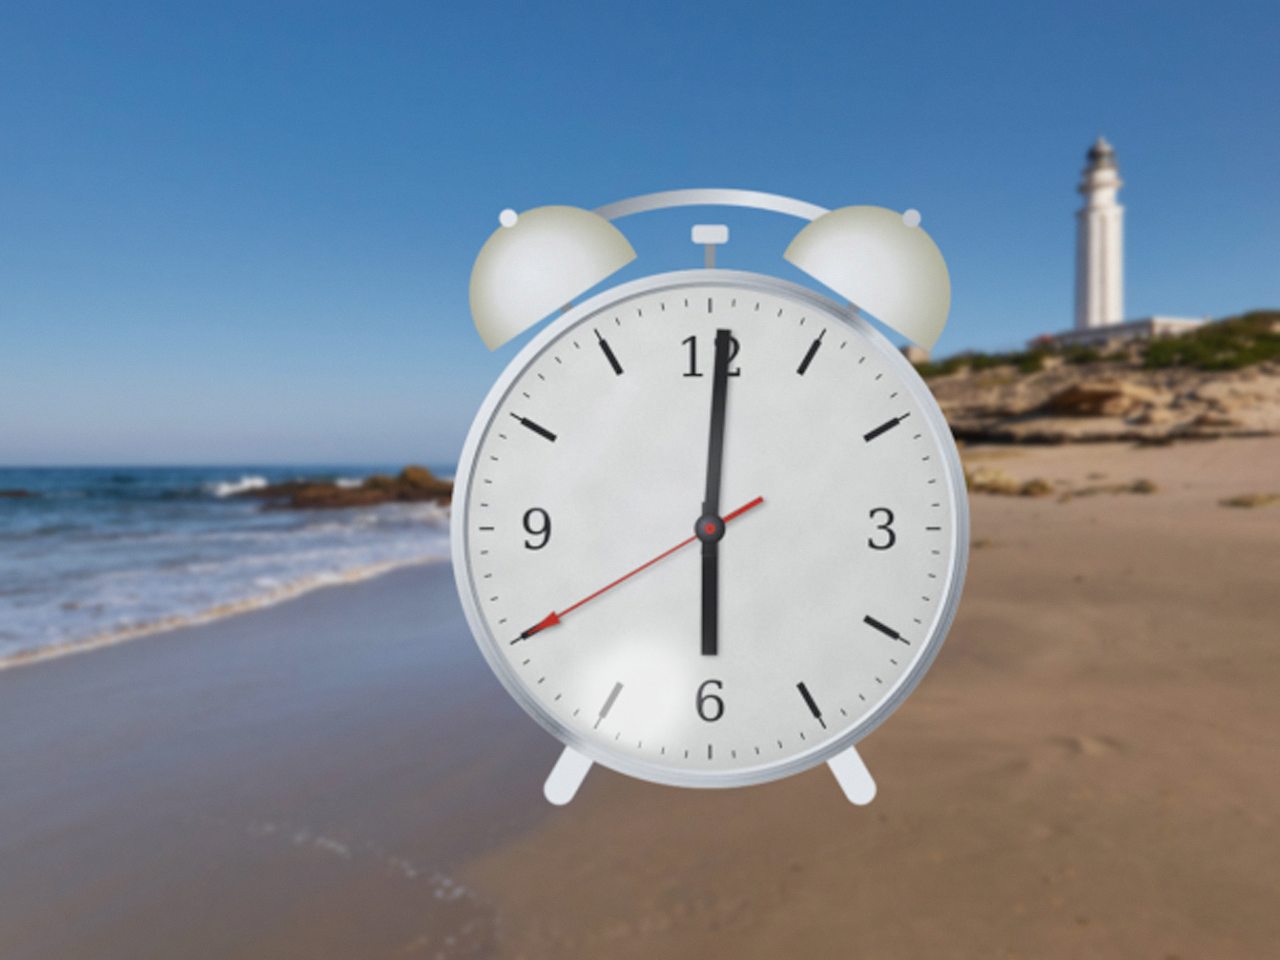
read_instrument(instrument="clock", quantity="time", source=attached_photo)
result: 6:00:40
